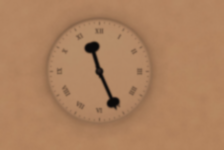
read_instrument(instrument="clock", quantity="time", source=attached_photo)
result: 11:26
